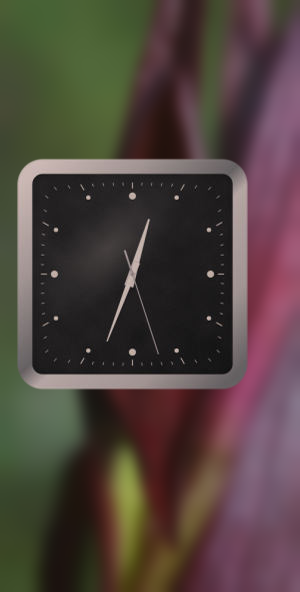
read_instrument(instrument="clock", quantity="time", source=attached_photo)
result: 12:33:27
